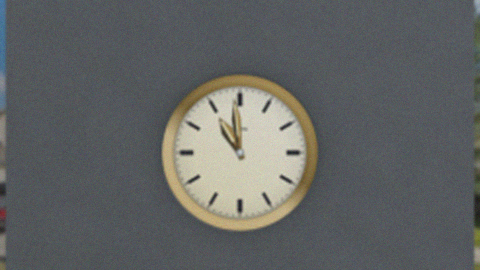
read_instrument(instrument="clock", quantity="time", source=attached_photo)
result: 10:59
